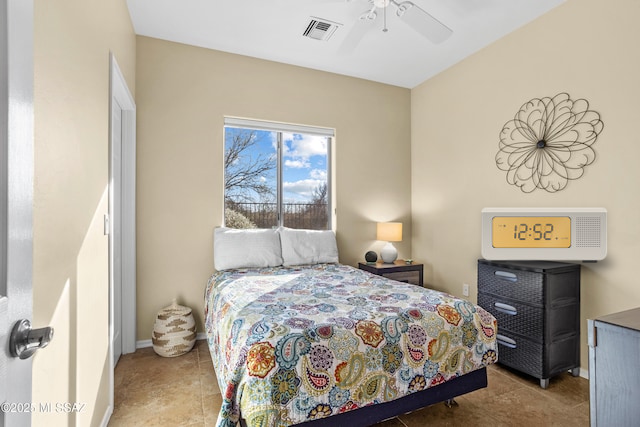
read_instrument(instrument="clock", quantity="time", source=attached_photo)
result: 12:52
